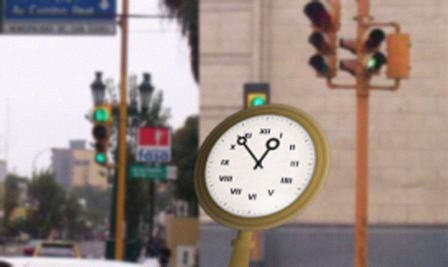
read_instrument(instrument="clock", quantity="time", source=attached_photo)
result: 12:53
